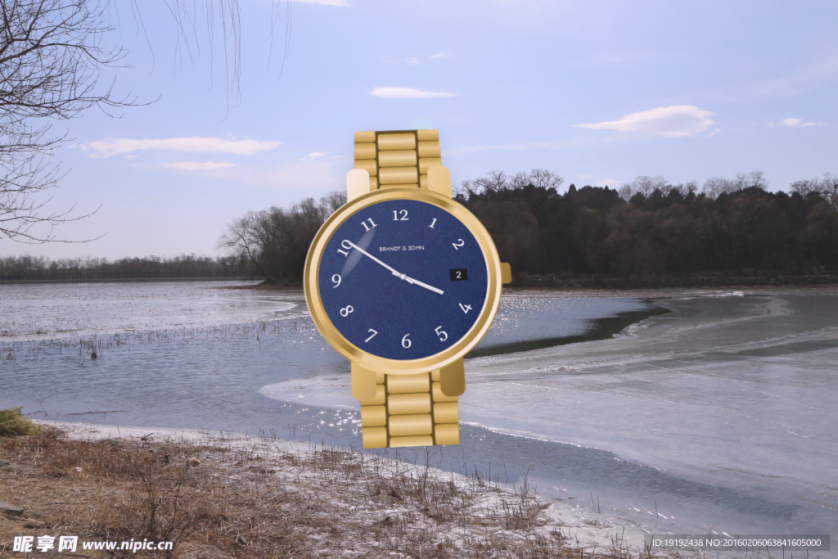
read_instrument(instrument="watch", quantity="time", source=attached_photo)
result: 3:51
